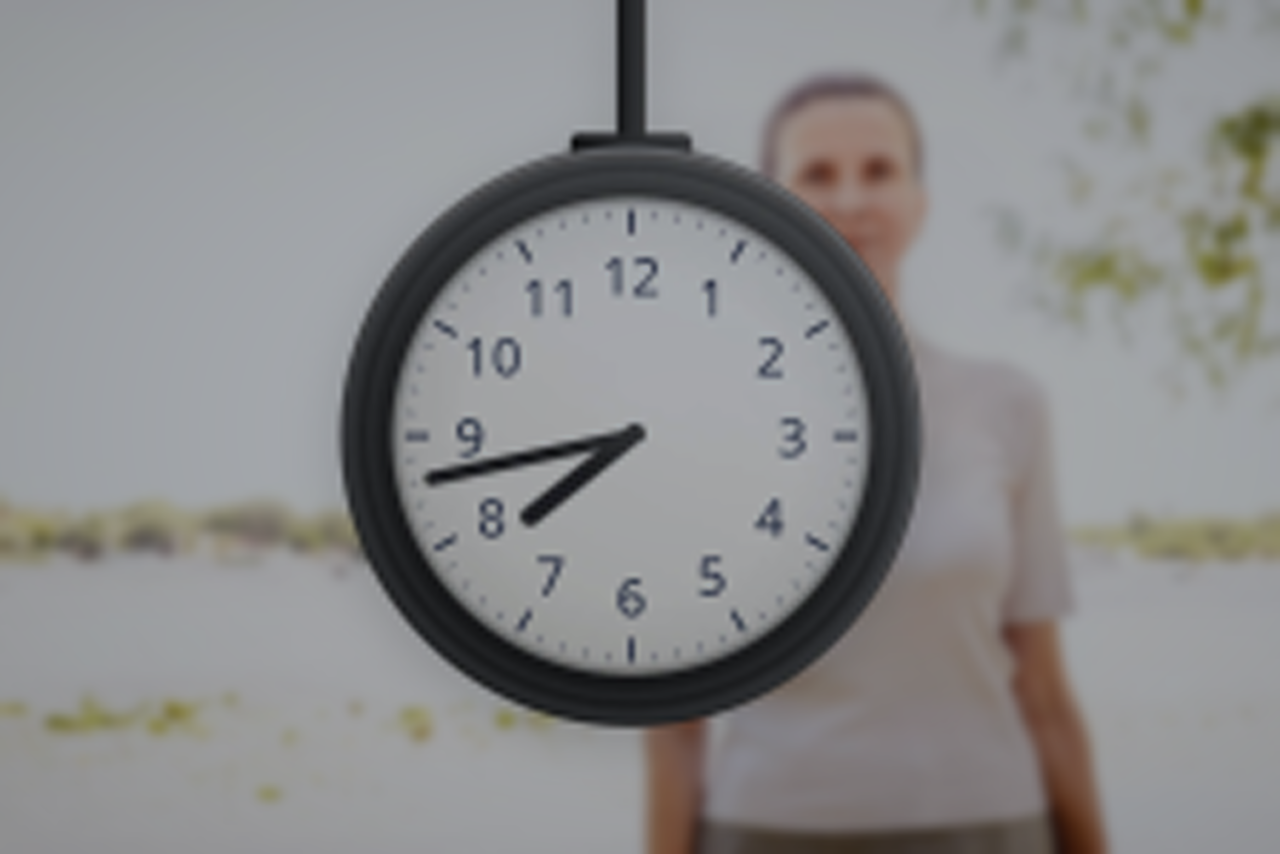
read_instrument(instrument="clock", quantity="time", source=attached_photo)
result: 7:43
